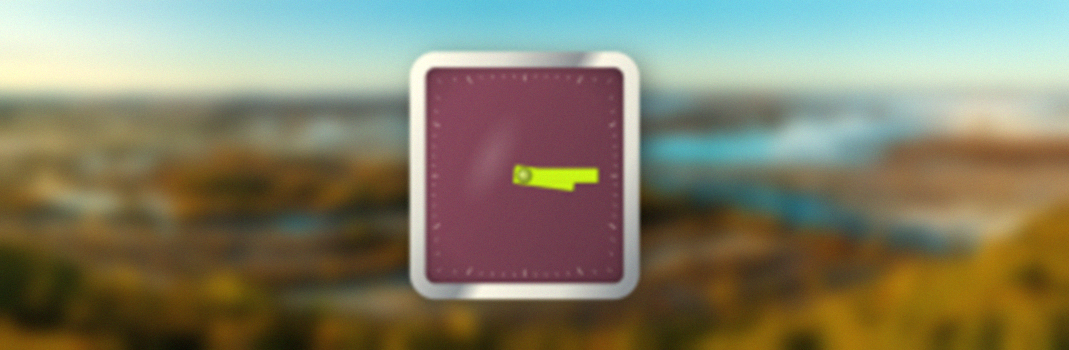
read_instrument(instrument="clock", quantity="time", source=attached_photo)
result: 3:15
